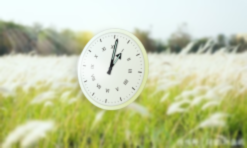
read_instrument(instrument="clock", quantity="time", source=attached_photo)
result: 1:01
